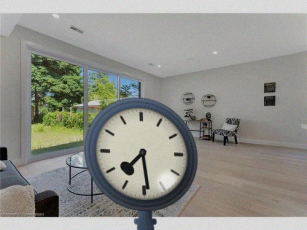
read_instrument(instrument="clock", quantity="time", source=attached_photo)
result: 7:29
